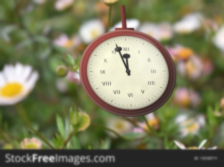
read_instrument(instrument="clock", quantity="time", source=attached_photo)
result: 11:57
